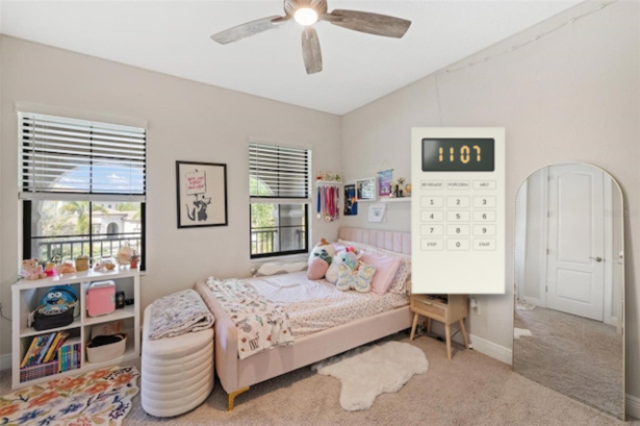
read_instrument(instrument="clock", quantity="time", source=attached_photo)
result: 11:07
